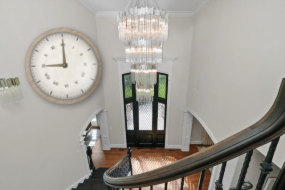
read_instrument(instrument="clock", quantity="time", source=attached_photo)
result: 9:00
